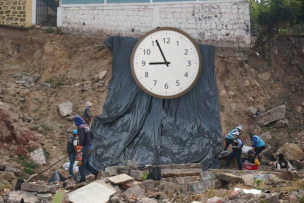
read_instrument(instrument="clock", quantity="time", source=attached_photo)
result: 8:56
